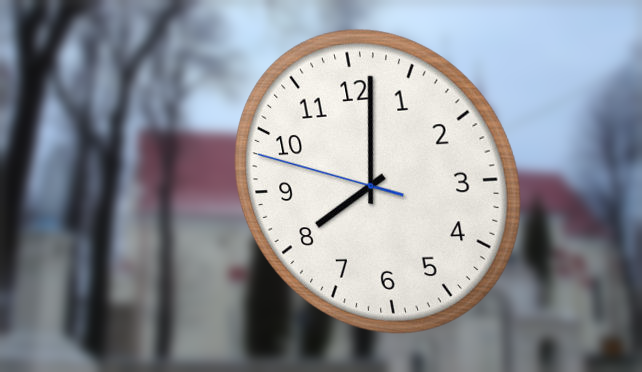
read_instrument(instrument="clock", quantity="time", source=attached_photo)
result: 8:01:48
